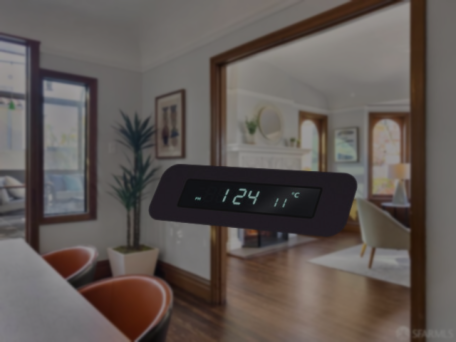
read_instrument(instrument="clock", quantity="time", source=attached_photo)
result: 1:24
